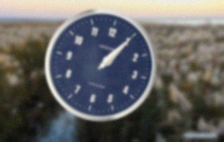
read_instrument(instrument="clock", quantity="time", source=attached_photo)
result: 1:05
